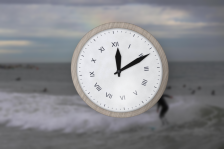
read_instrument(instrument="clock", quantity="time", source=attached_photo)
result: 12:11
